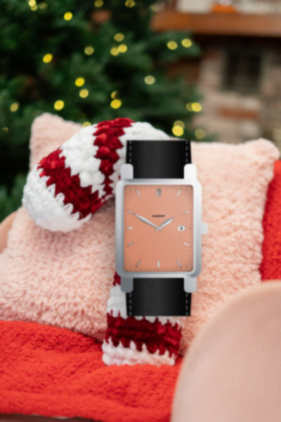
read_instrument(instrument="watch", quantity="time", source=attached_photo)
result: 1:50
